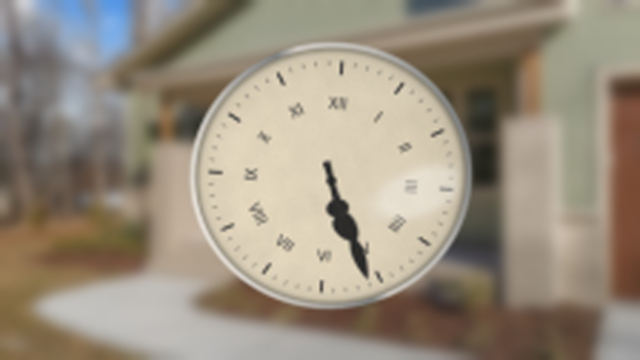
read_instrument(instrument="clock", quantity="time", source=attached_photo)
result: 5:26
